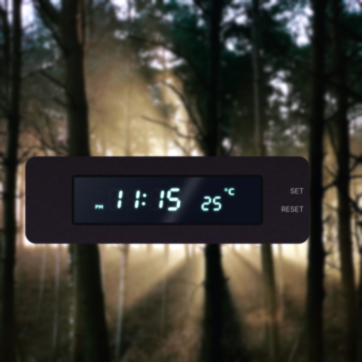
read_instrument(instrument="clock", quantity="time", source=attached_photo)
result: 11:15
